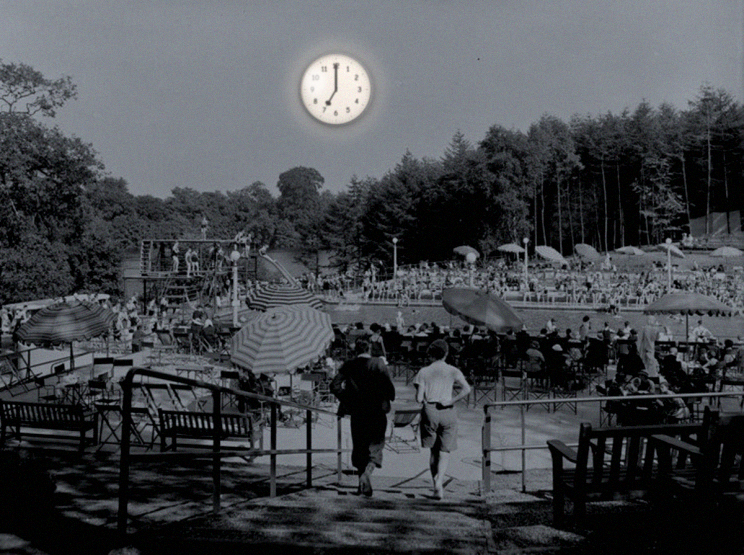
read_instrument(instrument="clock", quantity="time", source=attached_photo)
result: 7:00
